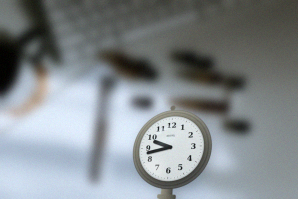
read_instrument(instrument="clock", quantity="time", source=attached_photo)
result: 9:43
